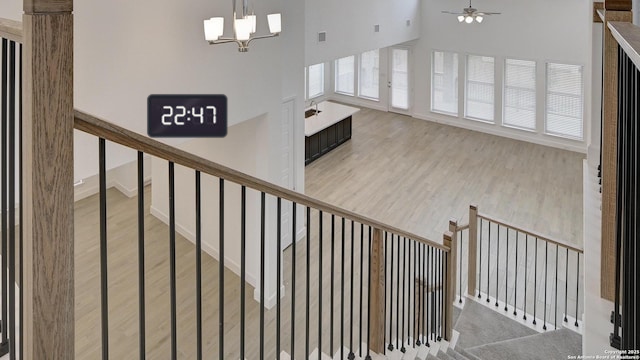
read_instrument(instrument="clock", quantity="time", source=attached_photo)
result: 22:47
